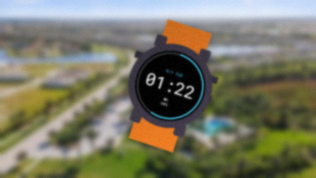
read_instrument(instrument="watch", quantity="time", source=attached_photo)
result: 1:22
